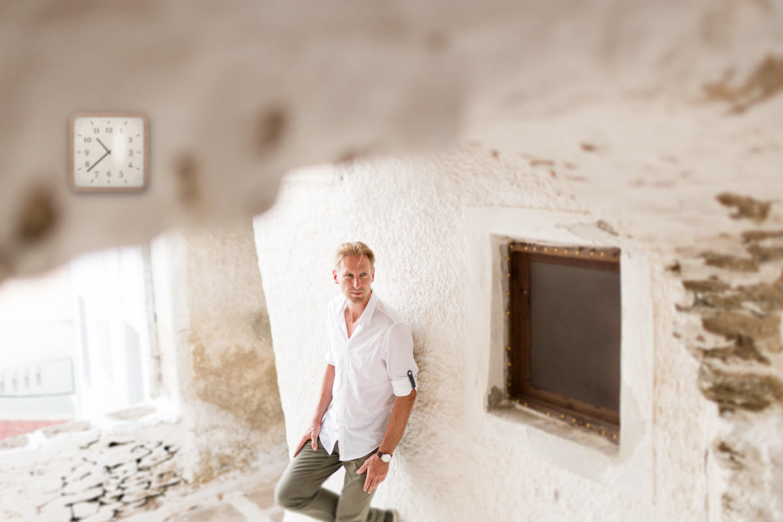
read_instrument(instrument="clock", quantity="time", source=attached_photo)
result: 10:38
